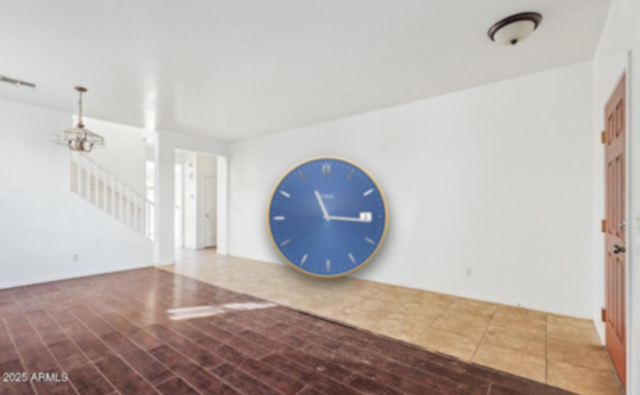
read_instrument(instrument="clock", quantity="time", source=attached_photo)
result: 11:16
